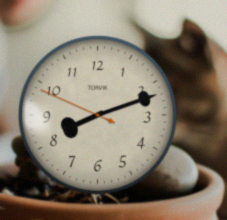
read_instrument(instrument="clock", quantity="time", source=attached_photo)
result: 8:11:49
